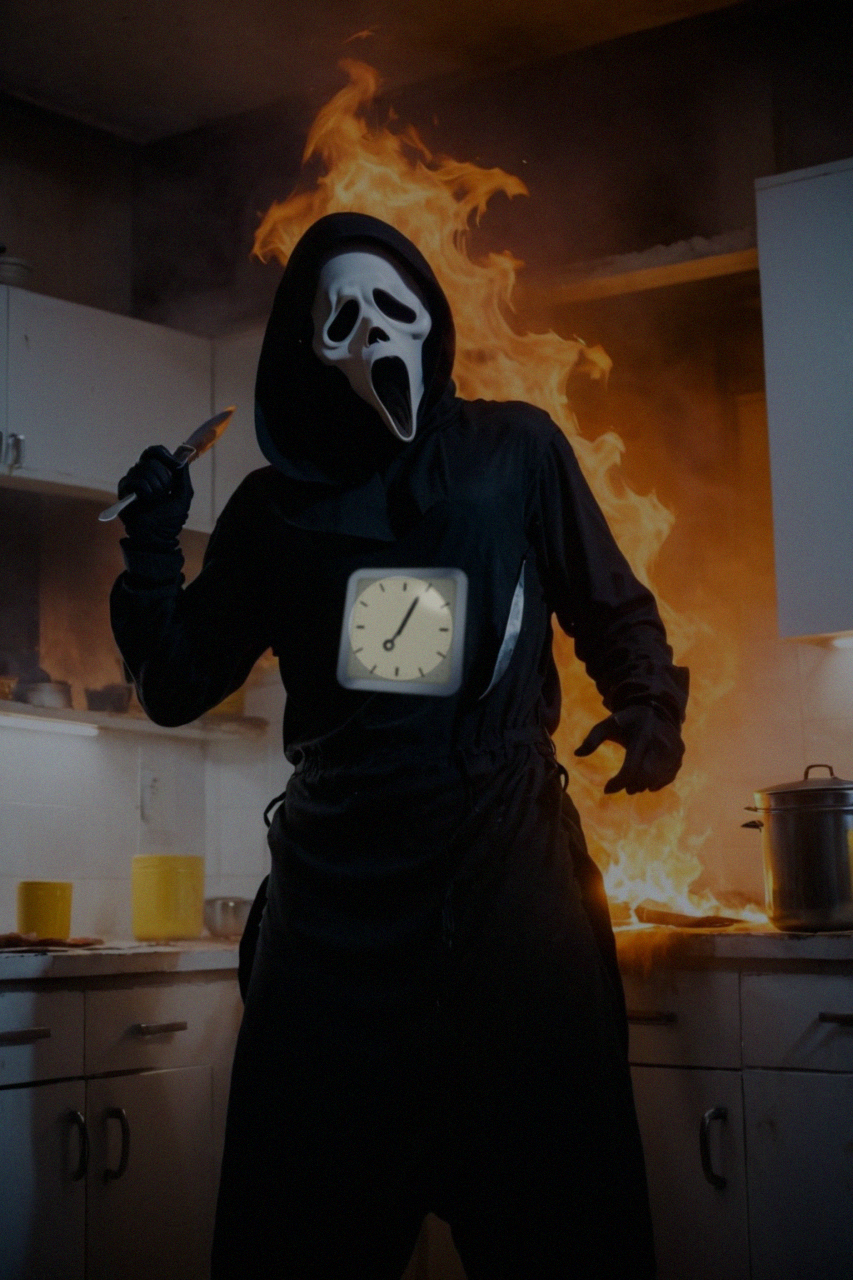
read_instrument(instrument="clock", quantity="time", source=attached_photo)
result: 7:04
